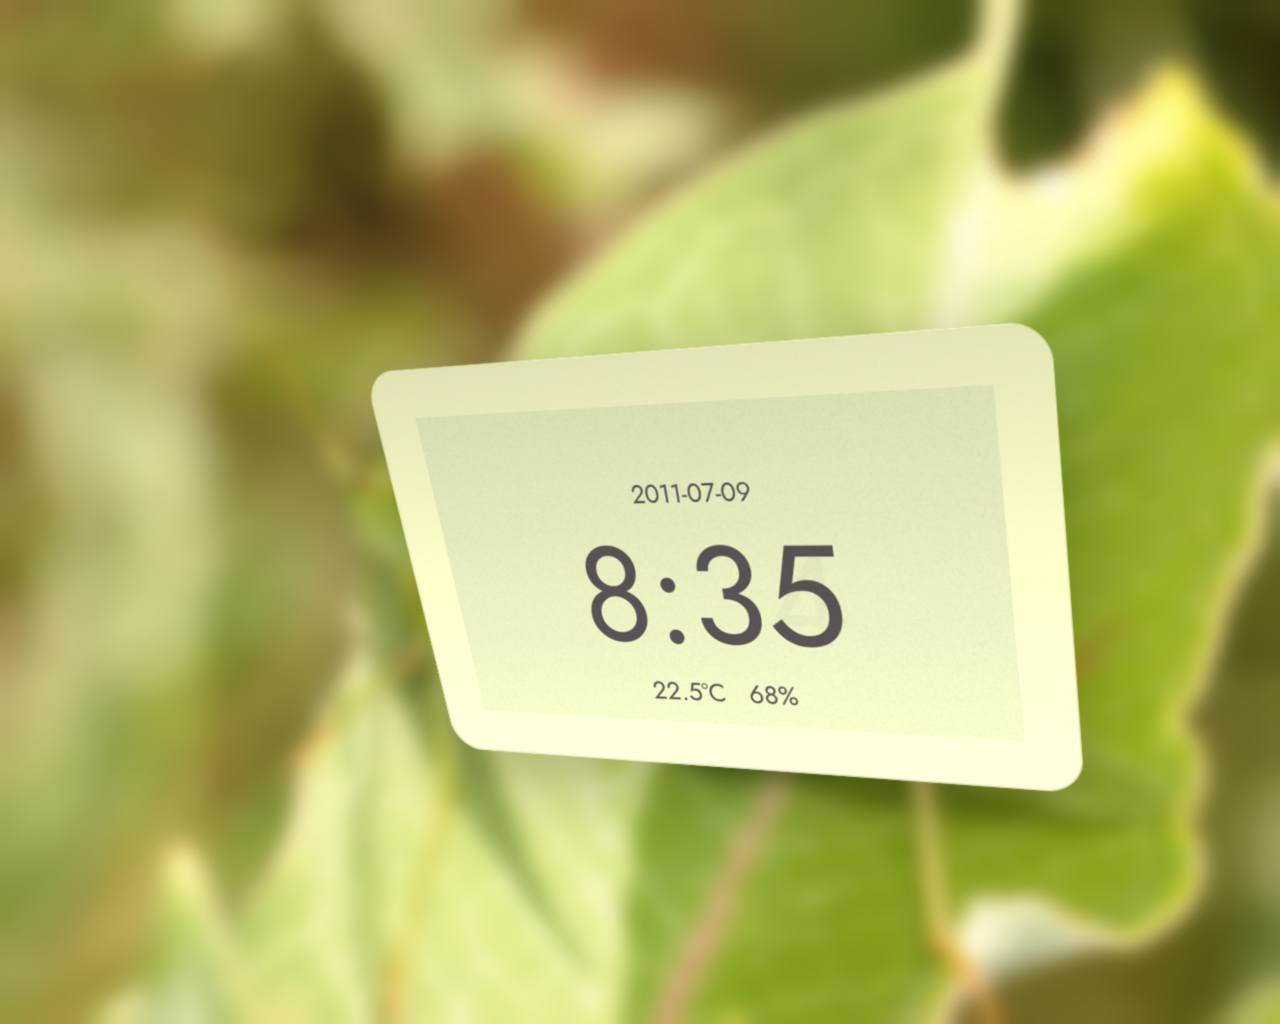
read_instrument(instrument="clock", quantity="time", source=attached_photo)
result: 8:35
